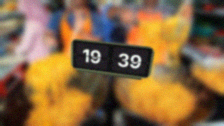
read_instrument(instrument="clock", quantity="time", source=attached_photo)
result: 19:39
